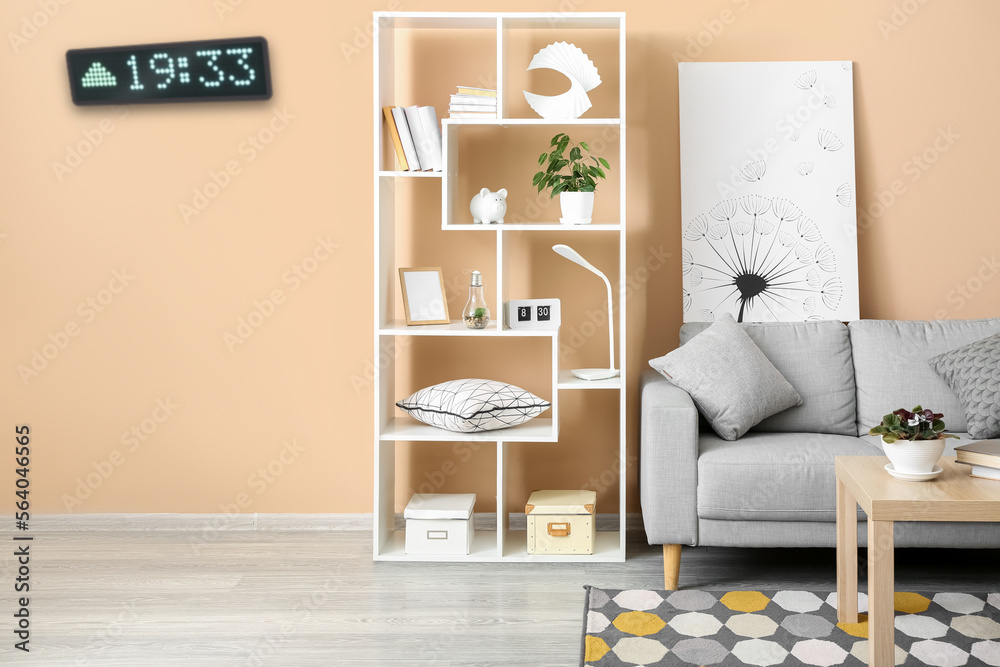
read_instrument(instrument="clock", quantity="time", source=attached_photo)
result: 19:33
